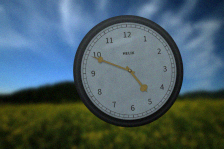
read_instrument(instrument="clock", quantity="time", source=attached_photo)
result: 4:49
